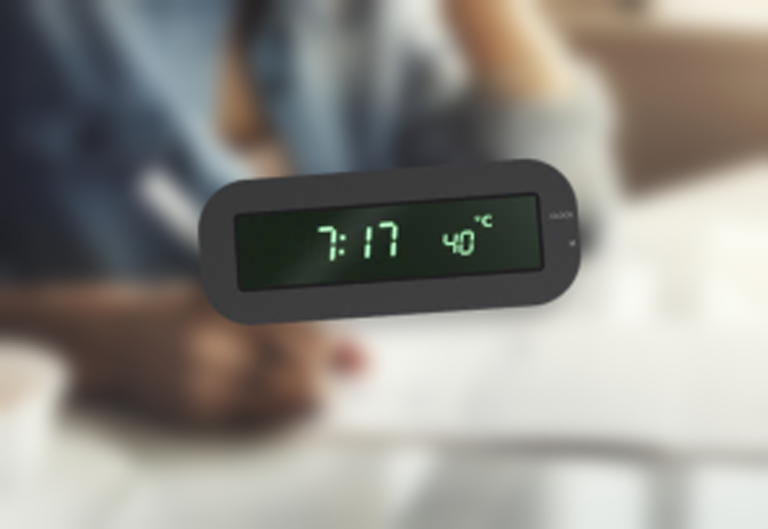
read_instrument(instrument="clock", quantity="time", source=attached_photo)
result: 7:17
